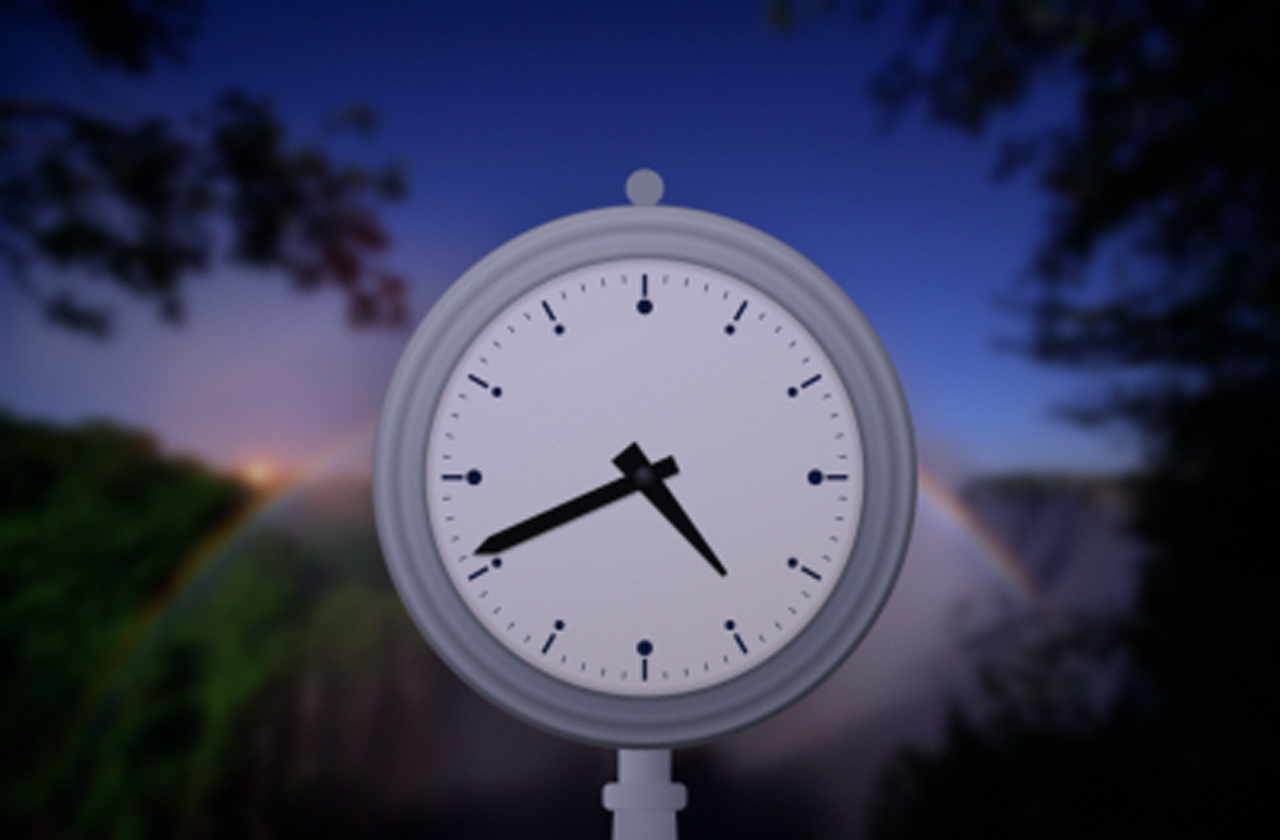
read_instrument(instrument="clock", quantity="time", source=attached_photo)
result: 4:41
